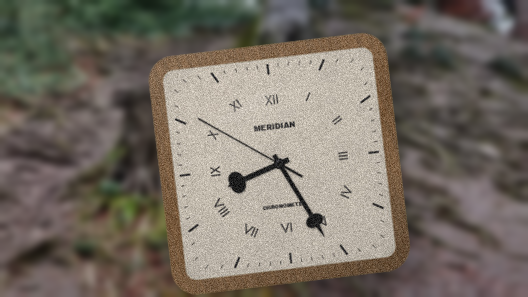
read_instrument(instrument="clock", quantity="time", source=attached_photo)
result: 8:25:51
